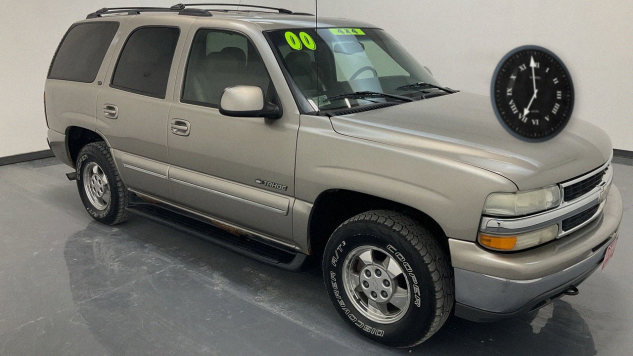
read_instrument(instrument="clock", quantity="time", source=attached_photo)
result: 6:59
